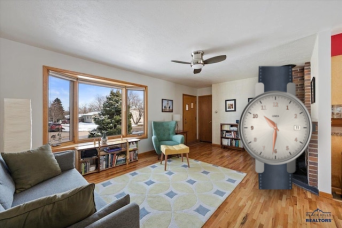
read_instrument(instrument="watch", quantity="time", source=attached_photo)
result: 10:31
